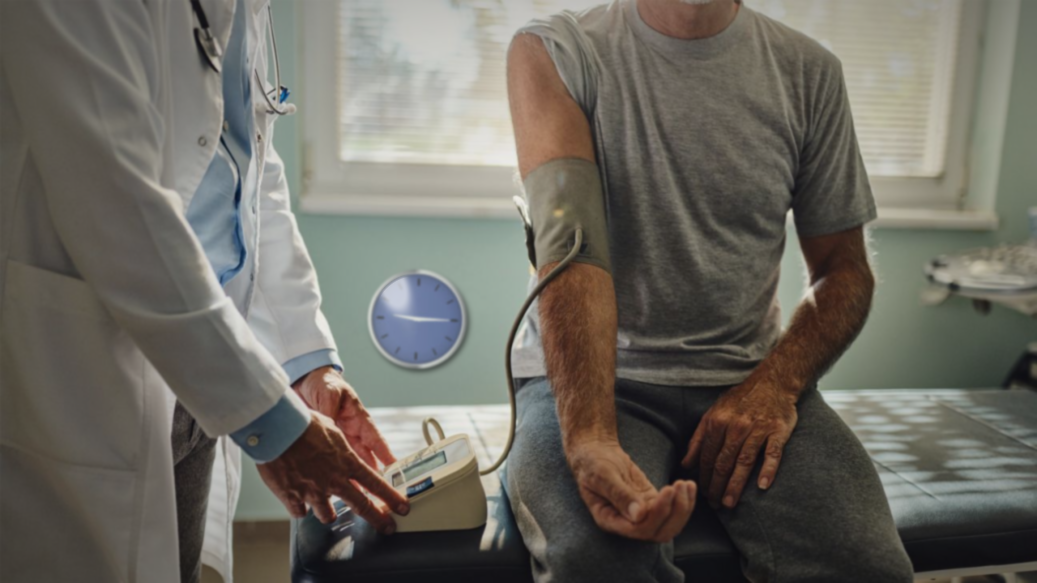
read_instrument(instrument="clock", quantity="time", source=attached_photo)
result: 9:15
